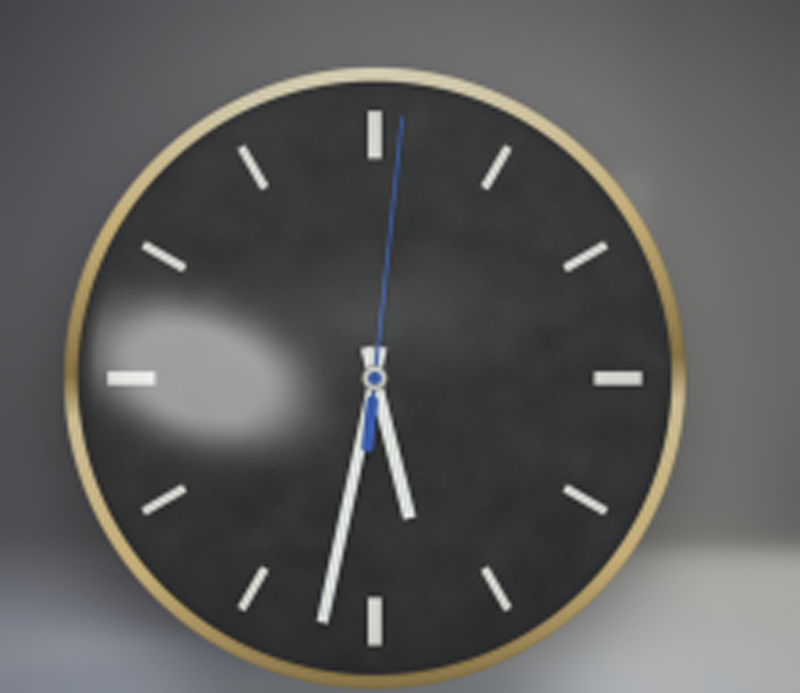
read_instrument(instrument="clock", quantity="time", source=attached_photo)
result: 5:32:01
